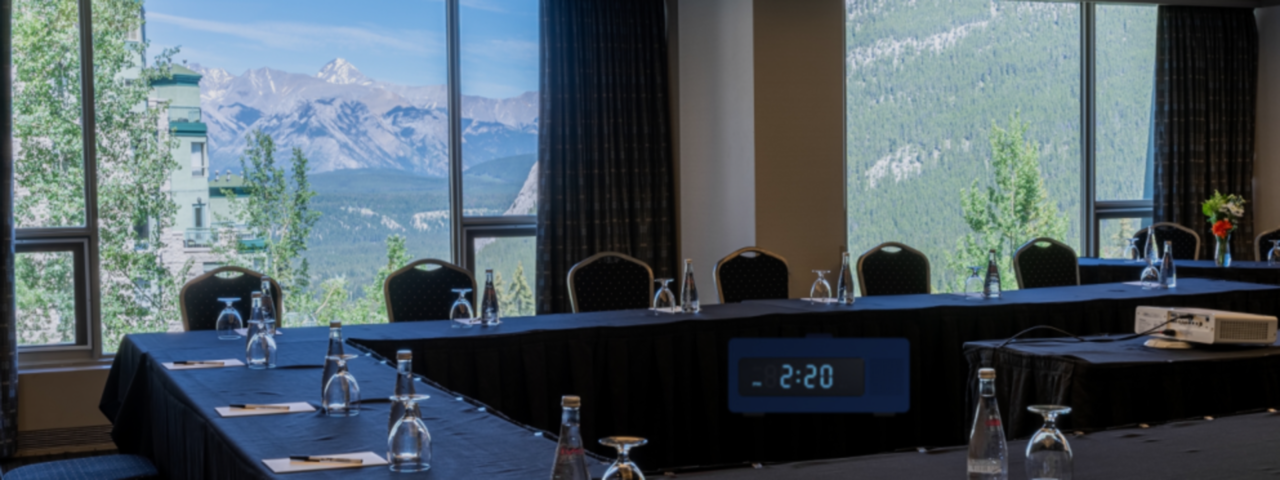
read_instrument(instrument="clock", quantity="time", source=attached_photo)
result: 2:20
